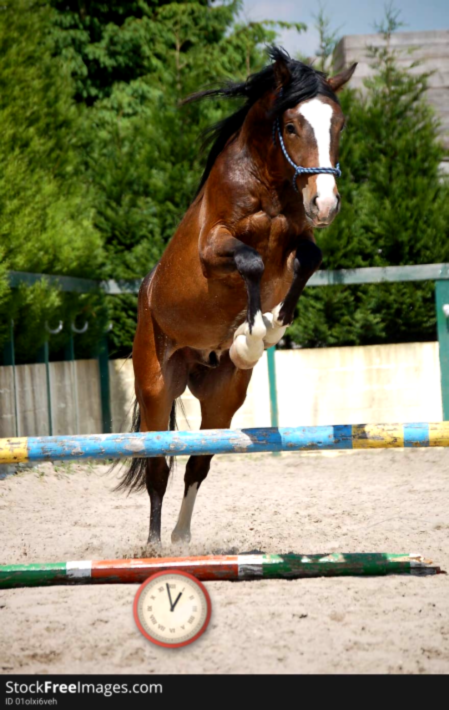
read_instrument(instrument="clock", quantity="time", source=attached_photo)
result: 12:58
